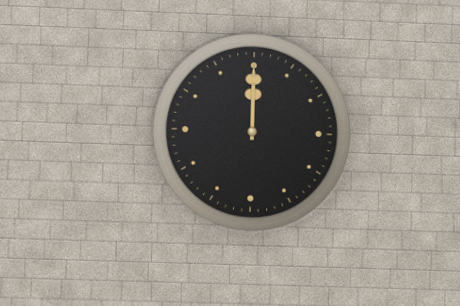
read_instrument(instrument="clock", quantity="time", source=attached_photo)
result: 12:00
